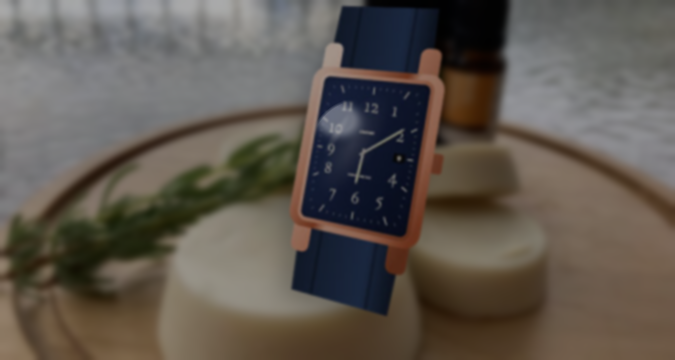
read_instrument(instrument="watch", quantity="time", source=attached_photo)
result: 6:09
